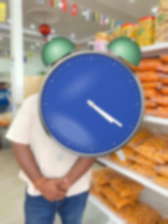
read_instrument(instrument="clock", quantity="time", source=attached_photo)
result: 4:21
